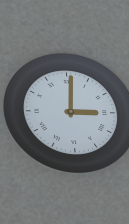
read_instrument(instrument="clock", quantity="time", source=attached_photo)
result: 3:01
